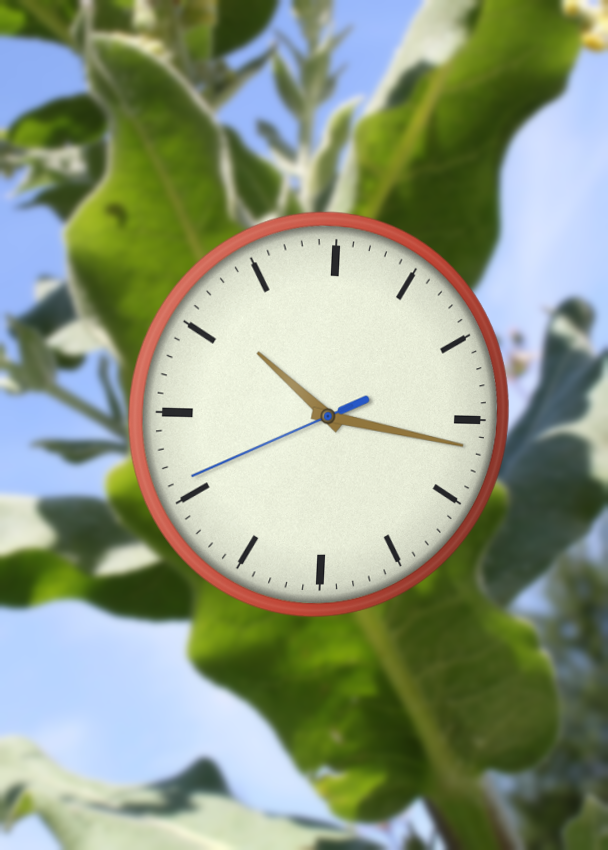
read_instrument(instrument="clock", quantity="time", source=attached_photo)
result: 10:16:41
